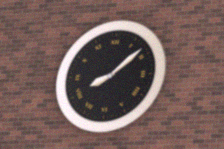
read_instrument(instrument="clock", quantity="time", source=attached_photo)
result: 8:08
